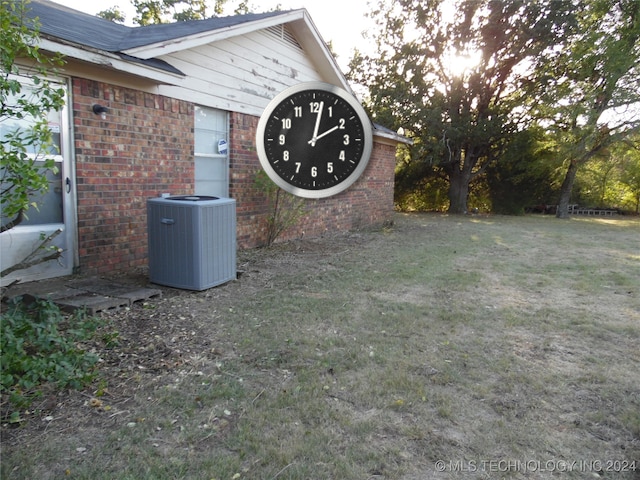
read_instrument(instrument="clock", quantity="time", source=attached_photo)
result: 2:02
